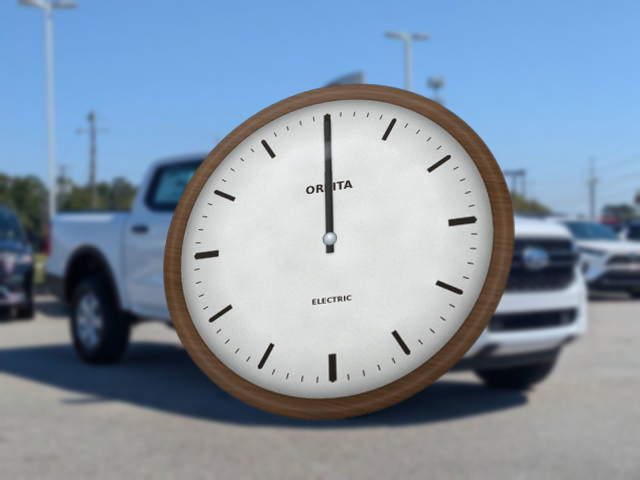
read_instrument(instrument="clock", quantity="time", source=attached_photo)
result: 12:00
